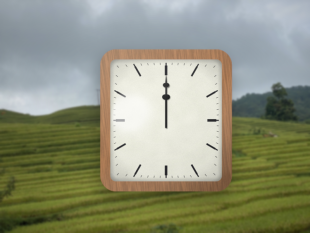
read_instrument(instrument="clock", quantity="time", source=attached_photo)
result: 12:00
